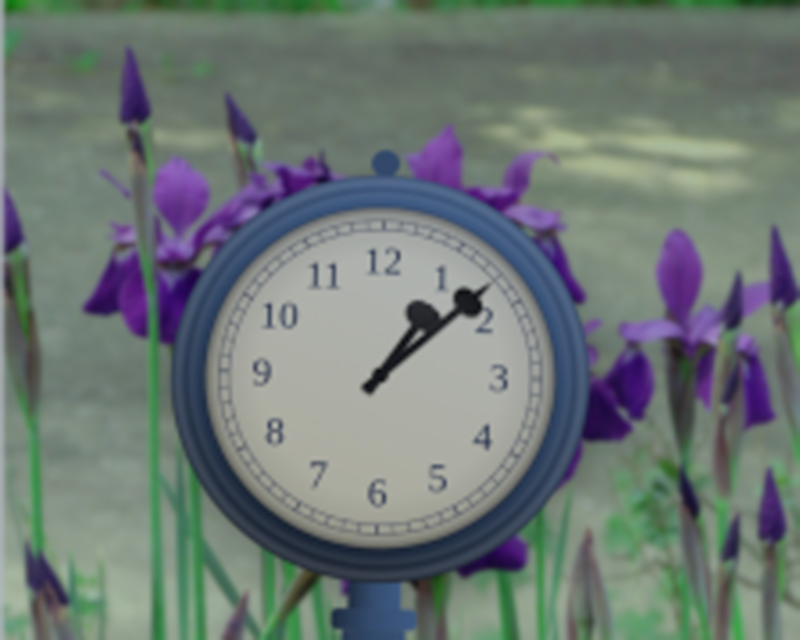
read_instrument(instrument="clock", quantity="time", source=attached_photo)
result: 1:08
